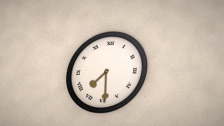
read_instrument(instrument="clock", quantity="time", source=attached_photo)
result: 7:29
